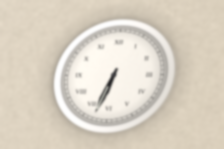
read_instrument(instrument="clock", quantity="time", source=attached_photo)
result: 6:33
